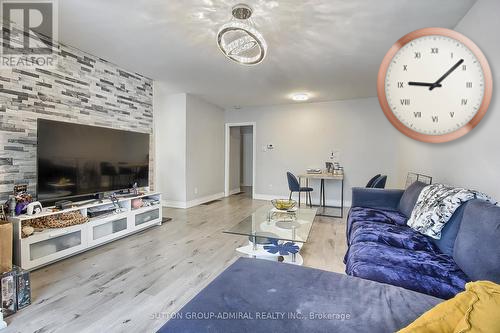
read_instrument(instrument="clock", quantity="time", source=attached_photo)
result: 9:08
